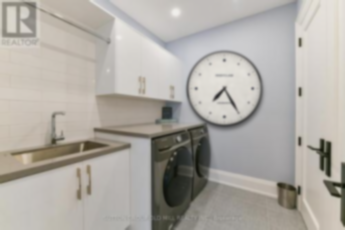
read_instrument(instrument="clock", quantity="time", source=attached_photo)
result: 7:25
